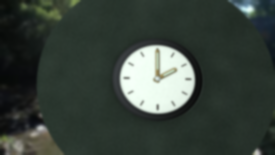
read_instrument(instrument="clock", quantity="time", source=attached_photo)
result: 2:00
